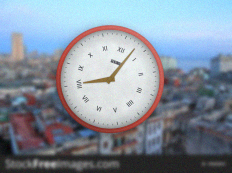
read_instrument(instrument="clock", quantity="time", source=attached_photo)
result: 8:03
